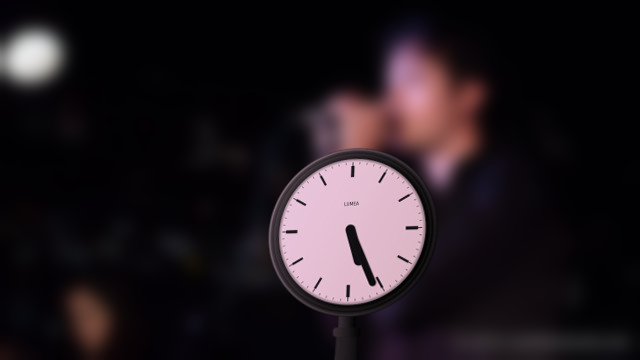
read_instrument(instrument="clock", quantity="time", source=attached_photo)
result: 5:26
